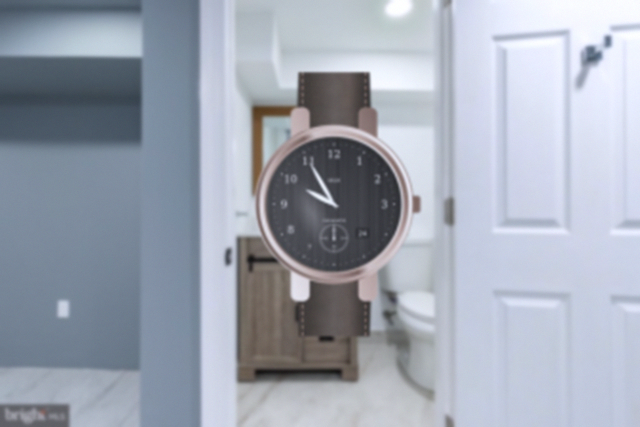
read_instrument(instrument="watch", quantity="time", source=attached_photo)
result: 9:55
